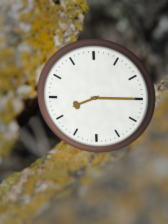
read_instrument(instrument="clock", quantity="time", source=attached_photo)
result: 8:15
